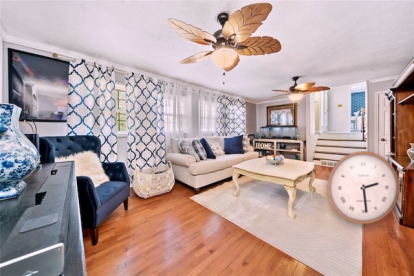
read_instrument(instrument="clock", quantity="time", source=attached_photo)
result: 2:29
